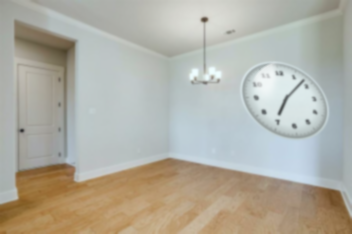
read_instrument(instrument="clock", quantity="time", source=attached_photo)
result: 7:08
